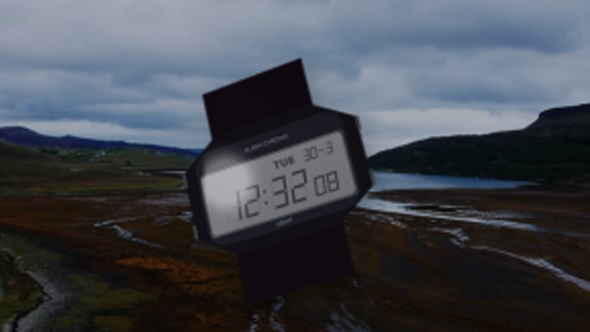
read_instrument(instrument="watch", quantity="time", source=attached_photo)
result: 12:32:08
